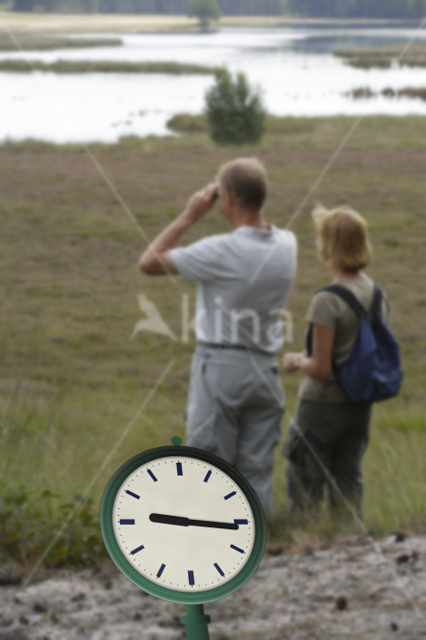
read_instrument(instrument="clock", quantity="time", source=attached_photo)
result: 9:16
